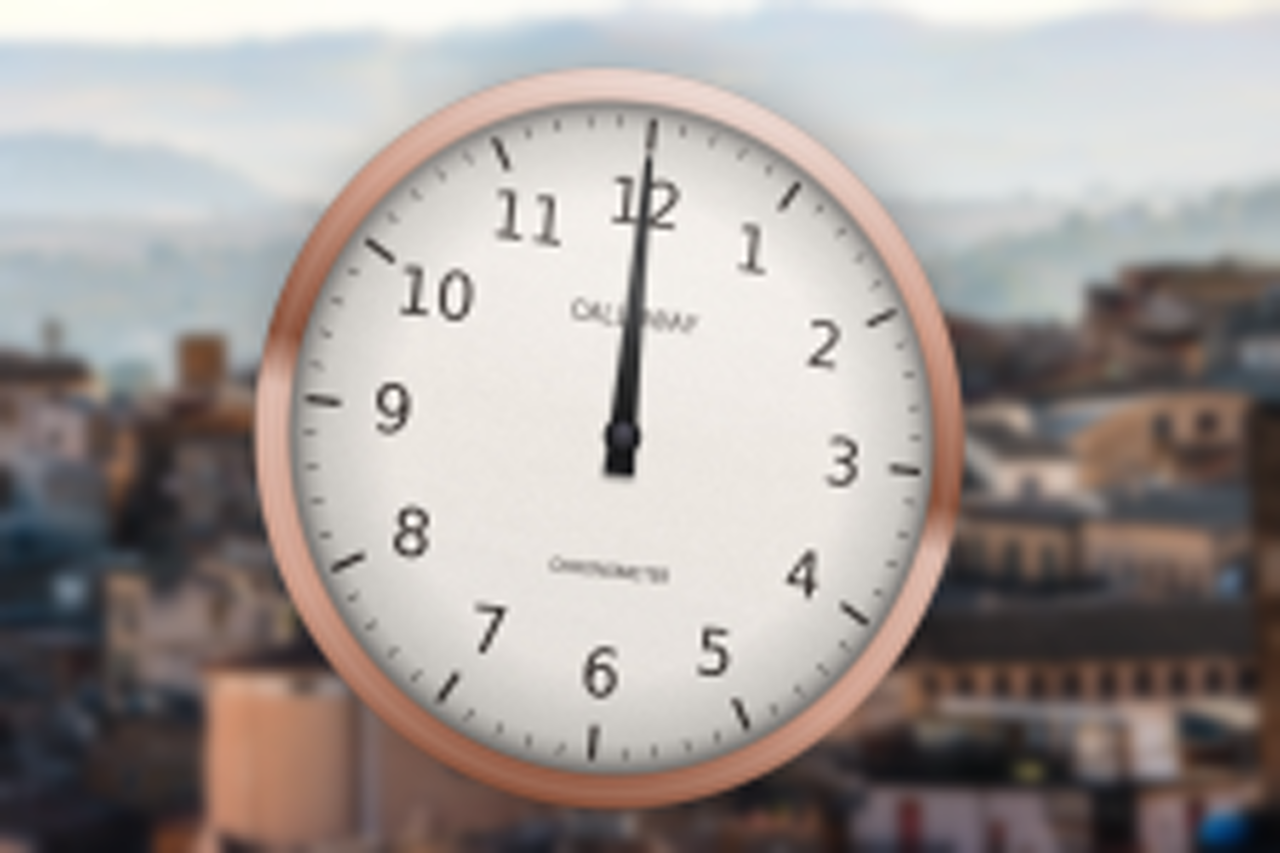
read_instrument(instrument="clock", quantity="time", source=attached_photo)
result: 12:00
